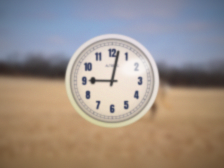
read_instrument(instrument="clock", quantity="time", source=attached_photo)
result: 9:02
